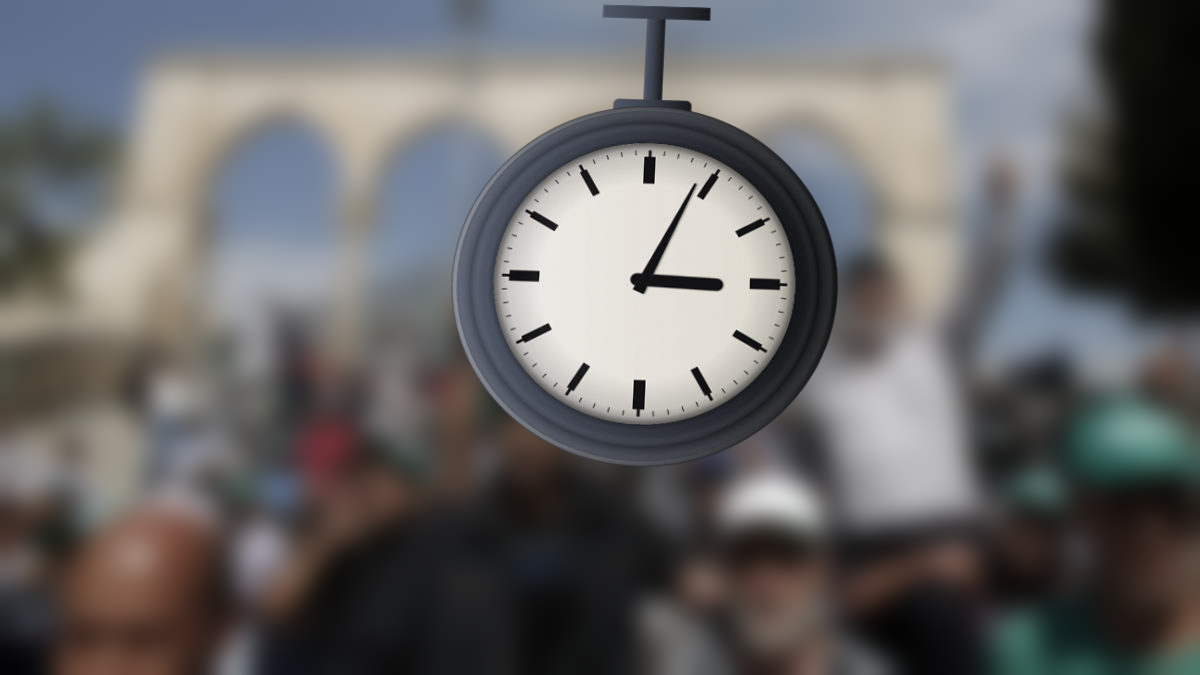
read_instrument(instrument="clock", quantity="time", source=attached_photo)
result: 3:04
